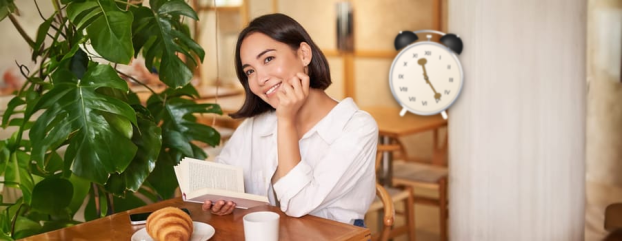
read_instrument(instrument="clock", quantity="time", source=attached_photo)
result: 11:24
